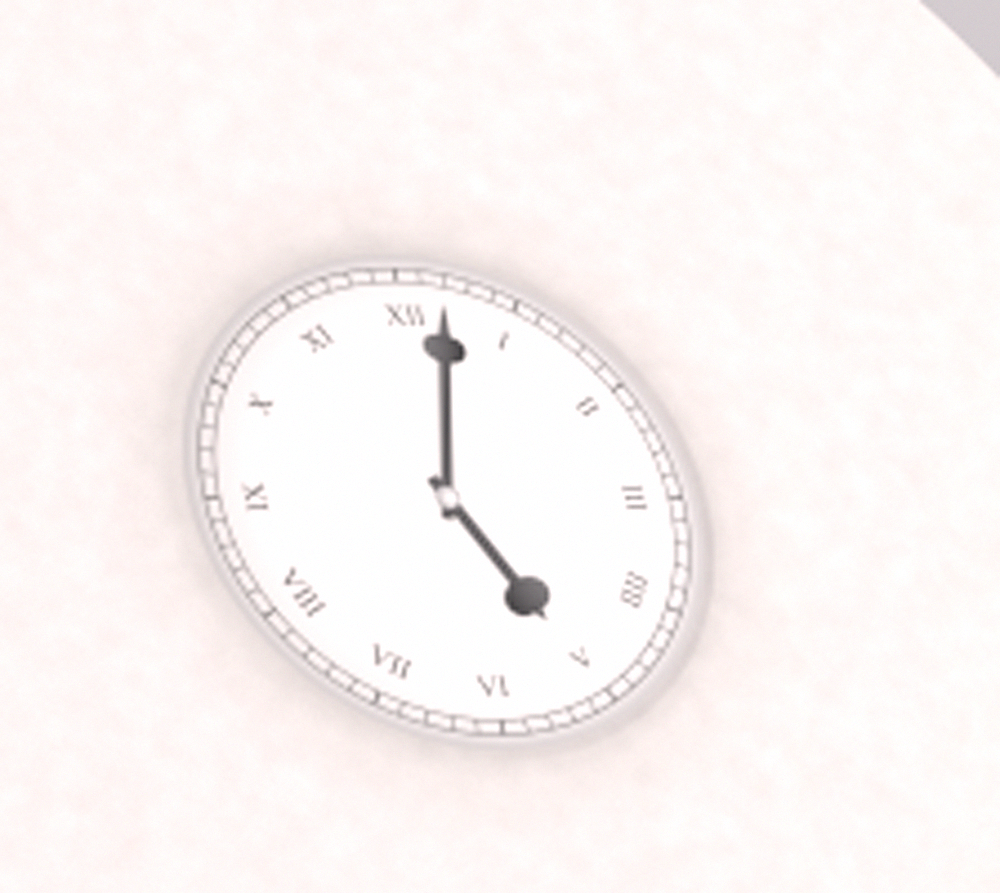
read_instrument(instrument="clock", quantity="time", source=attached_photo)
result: 5:02
